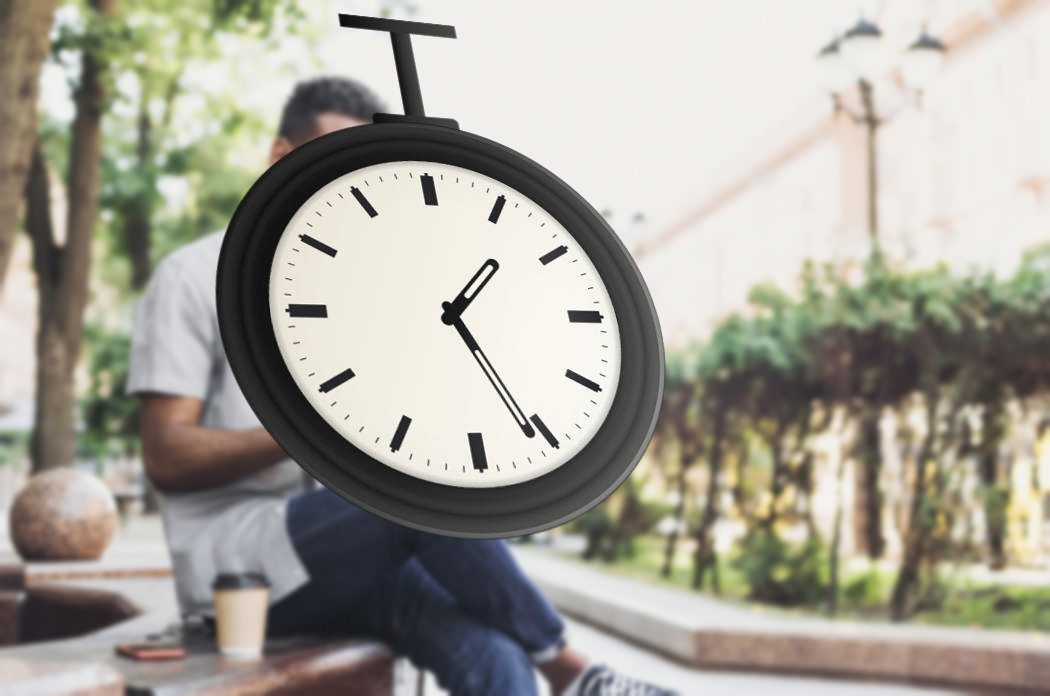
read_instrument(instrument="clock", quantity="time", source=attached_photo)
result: 1:26
